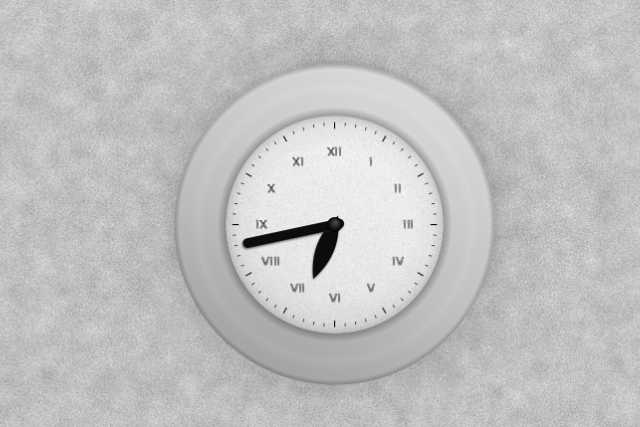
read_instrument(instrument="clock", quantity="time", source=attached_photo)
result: 6:43
